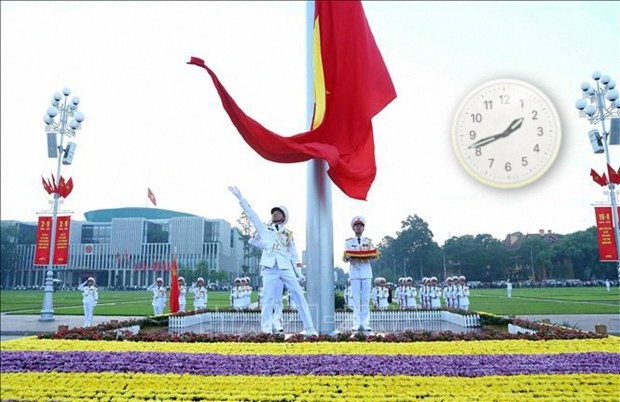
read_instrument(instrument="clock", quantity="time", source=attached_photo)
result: 1:42
